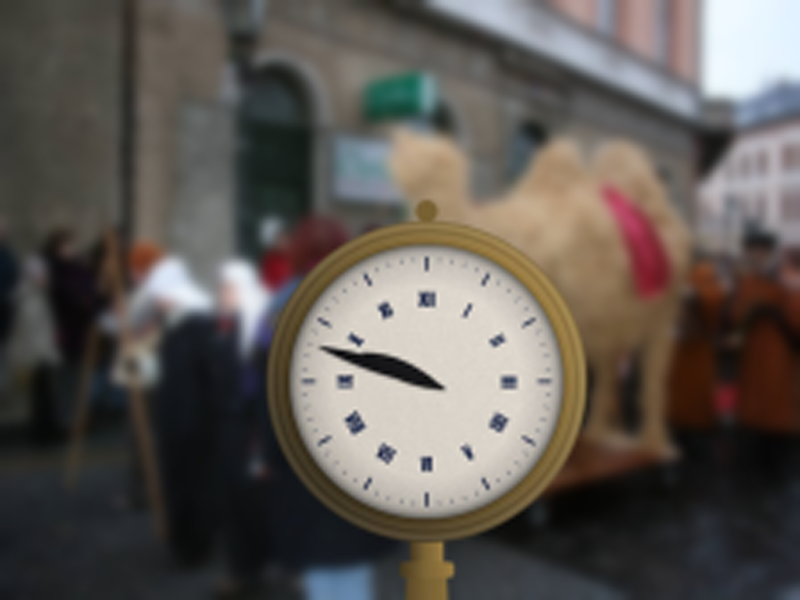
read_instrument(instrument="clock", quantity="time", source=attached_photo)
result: 9:48
